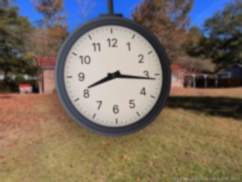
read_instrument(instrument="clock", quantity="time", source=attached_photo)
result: 8:16
